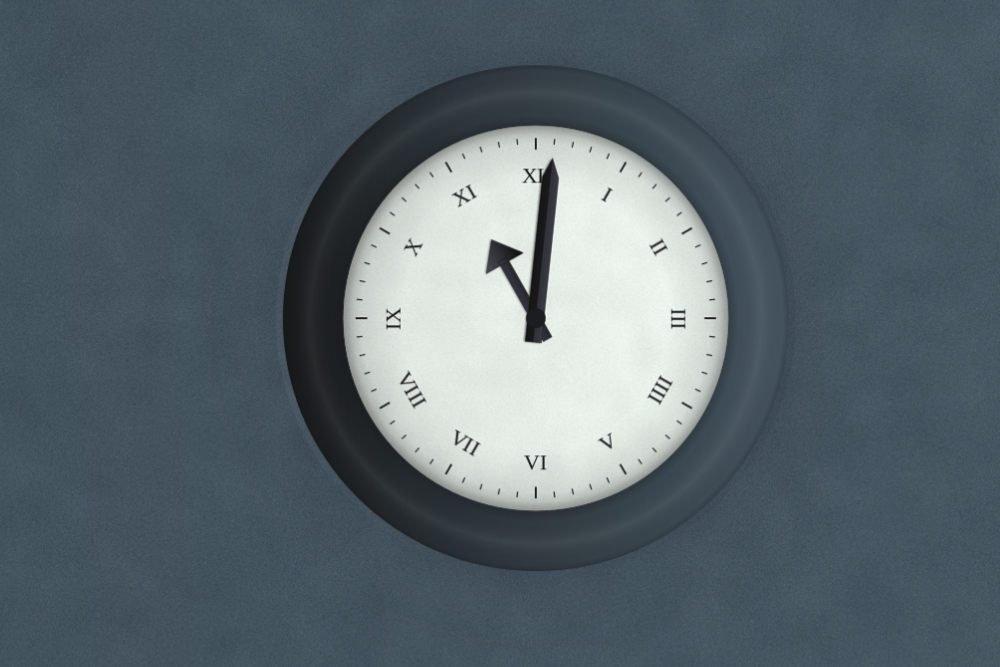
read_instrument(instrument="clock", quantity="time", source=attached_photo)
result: 11:01
